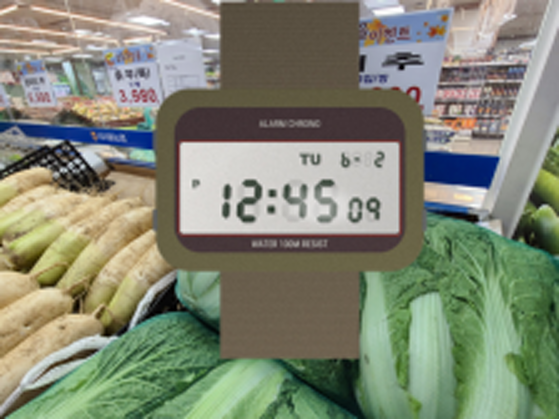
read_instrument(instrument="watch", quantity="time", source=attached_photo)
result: 12:45:09
